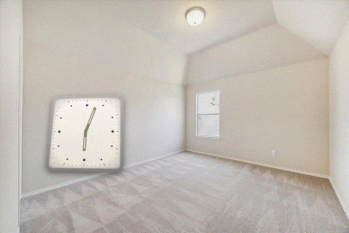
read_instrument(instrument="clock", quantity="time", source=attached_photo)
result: 6:03
